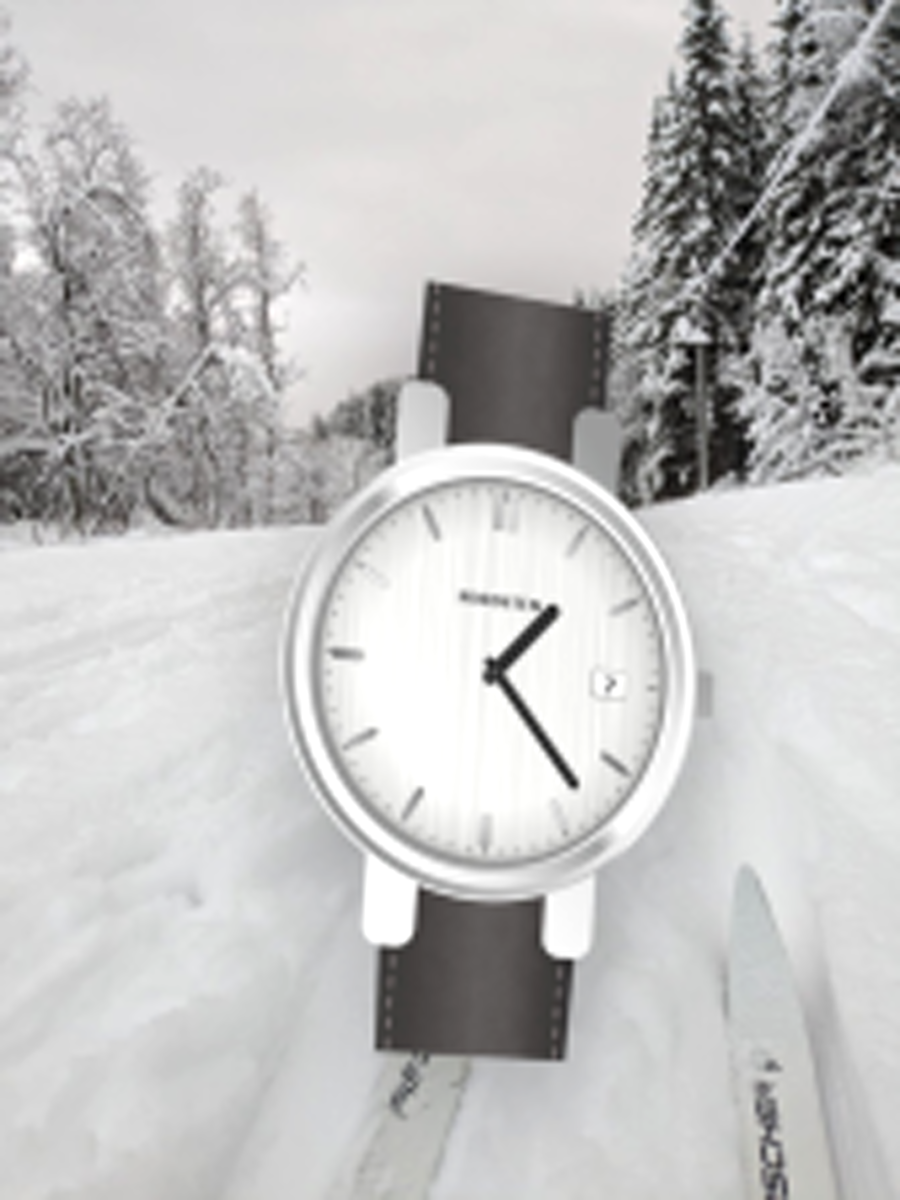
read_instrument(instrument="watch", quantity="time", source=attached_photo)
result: 1:23
